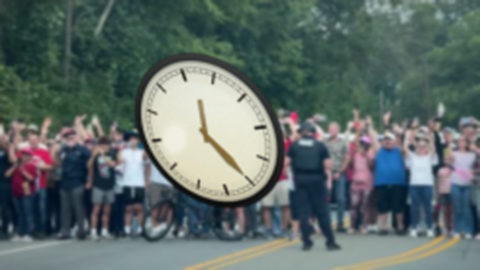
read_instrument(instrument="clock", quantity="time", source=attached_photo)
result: 12:25
